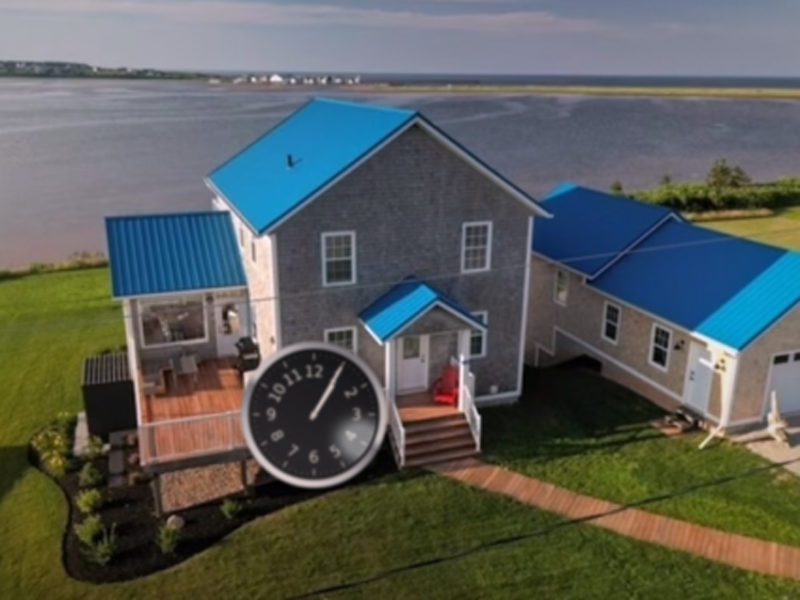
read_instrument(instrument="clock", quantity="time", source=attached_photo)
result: 1:05
